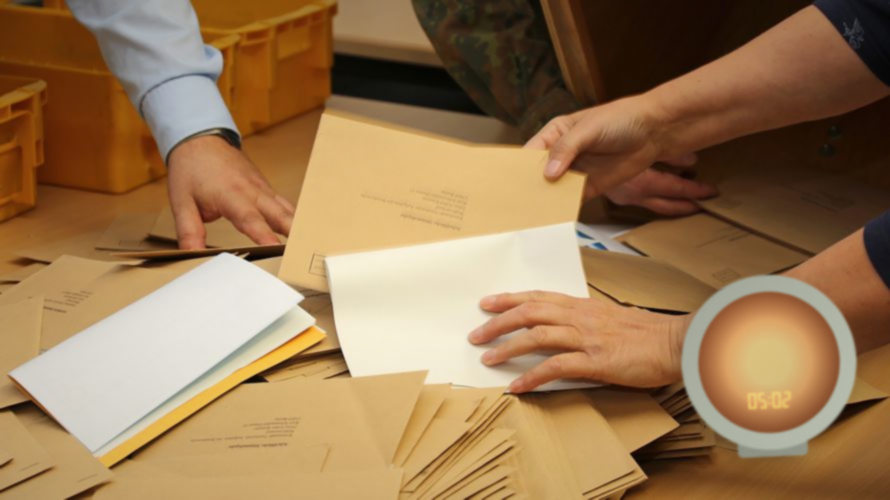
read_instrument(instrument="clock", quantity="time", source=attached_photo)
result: 5:02
